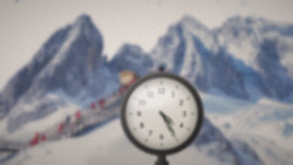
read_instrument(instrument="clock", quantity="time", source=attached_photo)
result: 4:25
